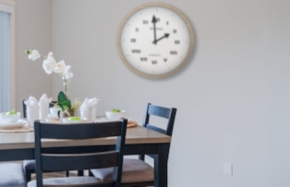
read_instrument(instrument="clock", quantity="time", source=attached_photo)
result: 1:59
